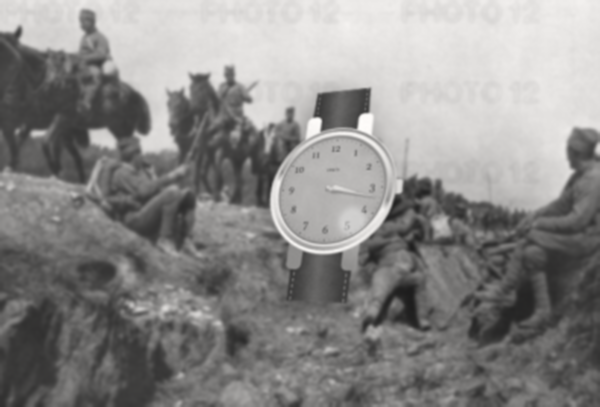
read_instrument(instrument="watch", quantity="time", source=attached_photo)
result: 3:17
